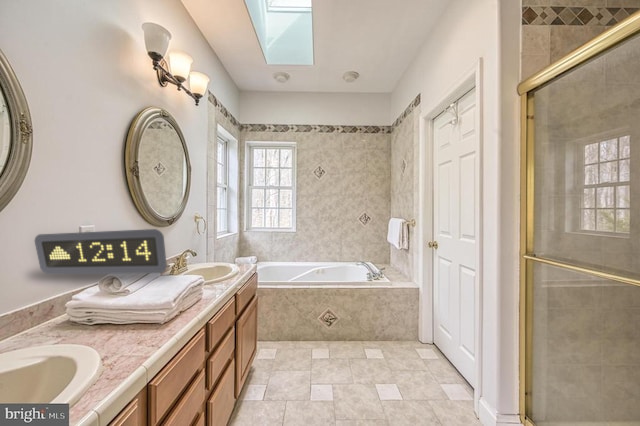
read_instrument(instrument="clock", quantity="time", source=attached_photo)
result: 12:14
